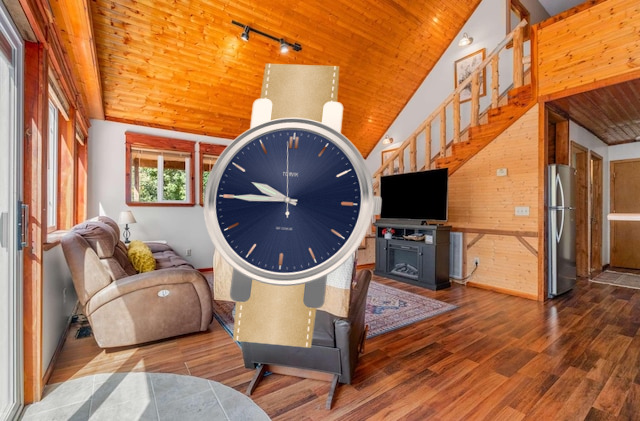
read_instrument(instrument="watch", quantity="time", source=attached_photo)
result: 9:44:59
